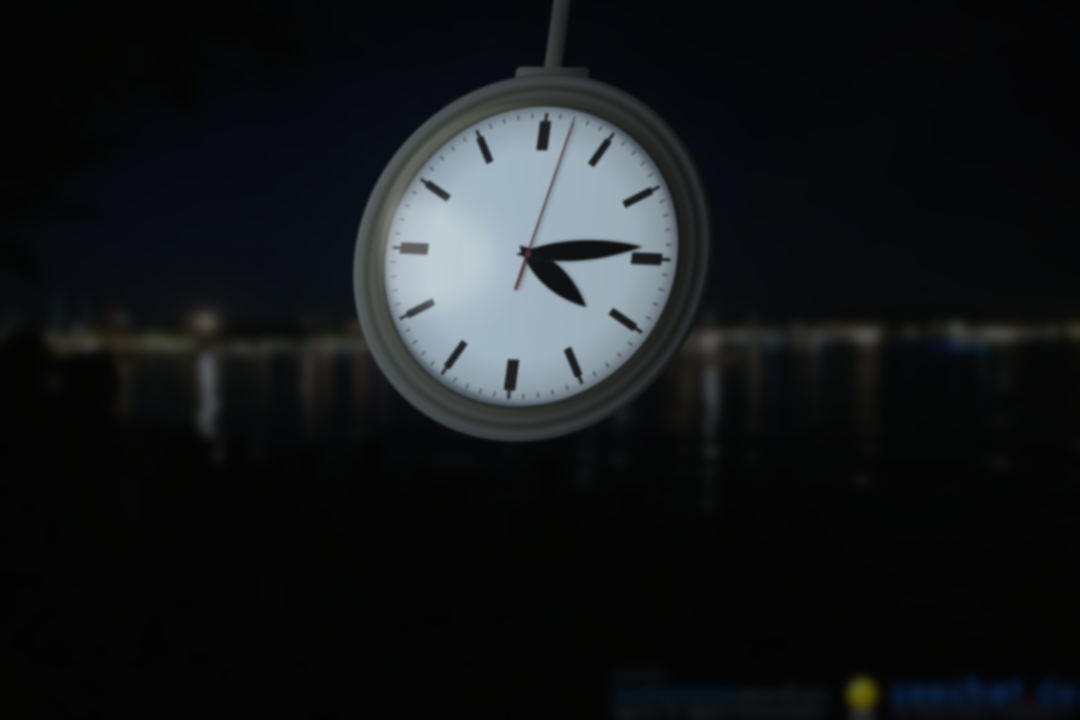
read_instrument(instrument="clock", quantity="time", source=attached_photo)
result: 4:14:02
